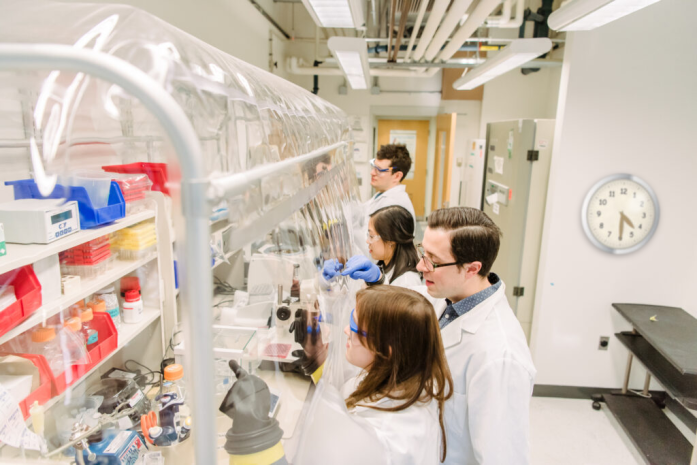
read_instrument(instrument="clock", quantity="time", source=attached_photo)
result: 4:30
